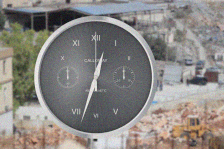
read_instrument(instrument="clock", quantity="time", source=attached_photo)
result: 12:33
